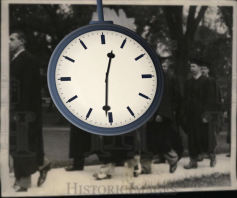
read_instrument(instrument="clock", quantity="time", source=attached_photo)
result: 12:31
